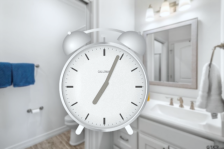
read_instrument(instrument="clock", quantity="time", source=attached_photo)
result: 7:04
